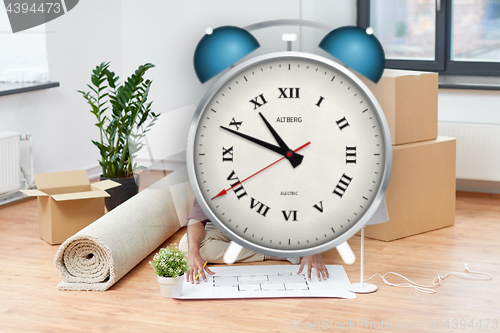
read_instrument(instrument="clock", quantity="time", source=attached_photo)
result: 10:48:40
